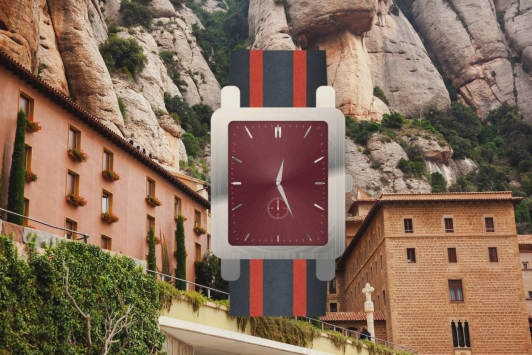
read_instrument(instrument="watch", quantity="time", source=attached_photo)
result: 12:26
